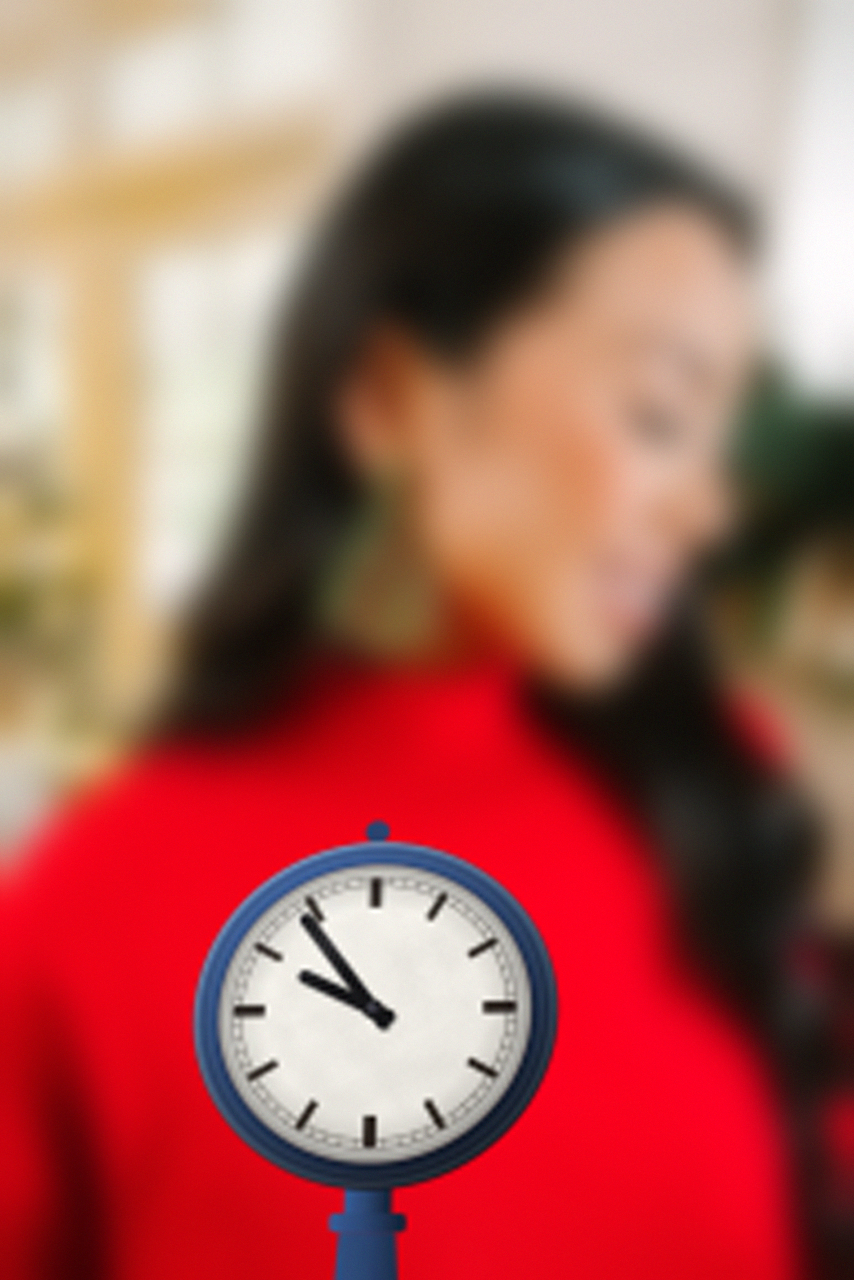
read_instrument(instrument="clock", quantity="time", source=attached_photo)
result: 9:54
